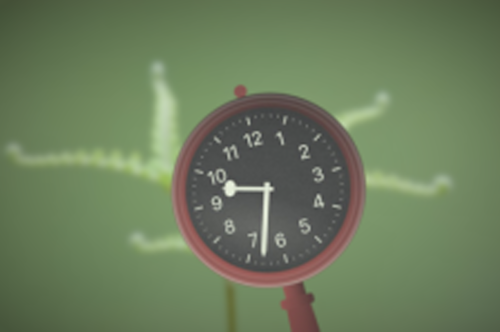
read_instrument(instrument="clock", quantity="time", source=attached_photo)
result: 9:33
